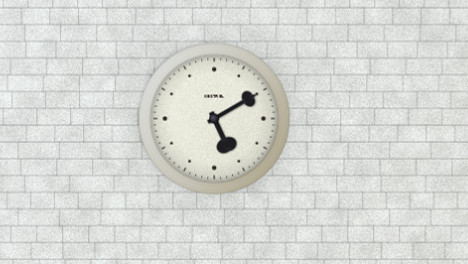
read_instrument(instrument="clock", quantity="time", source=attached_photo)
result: 5:10
